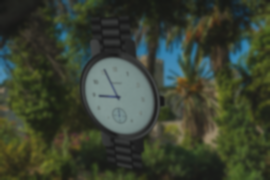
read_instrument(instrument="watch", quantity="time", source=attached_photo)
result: 8:56
